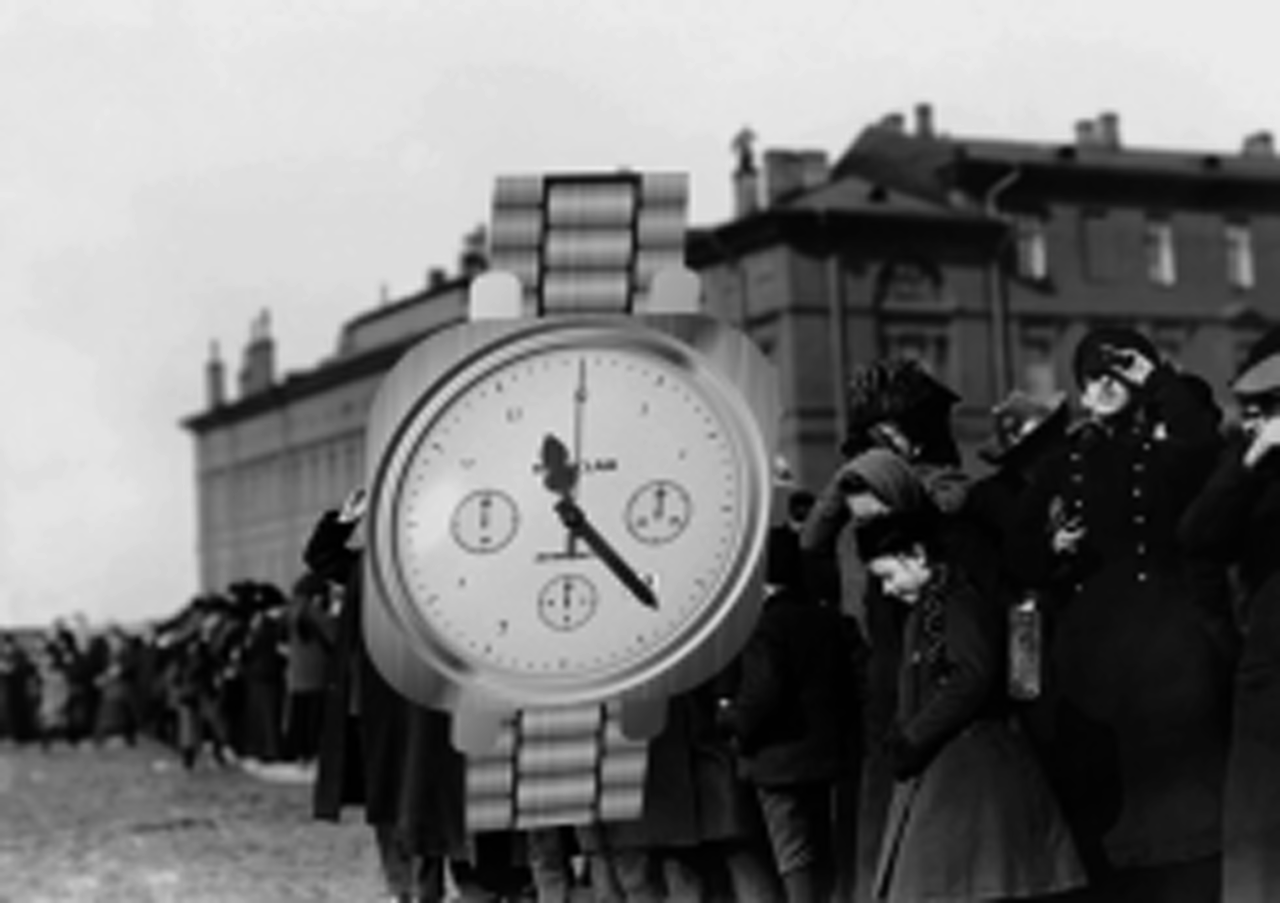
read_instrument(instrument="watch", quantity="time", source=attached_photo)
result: 11:23
